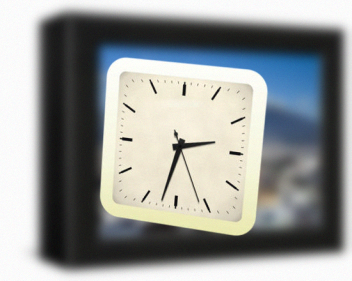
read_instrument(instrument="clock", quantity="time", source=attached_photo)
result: 2:32:26
